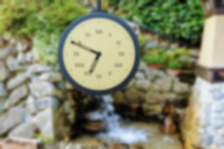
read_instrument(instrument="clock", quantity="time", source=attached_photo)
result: 6:49
